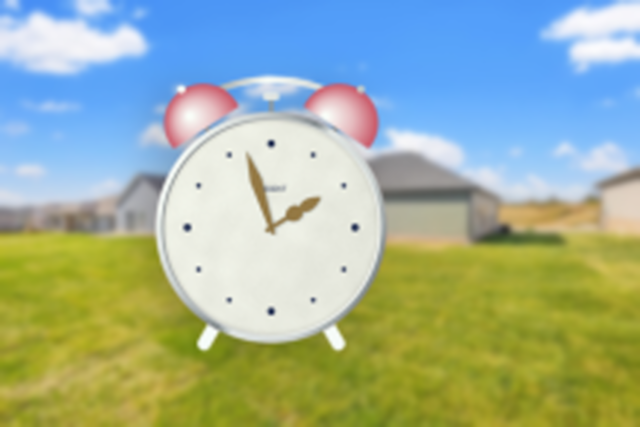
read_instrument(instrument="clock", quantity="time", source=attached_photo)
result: 1:57
